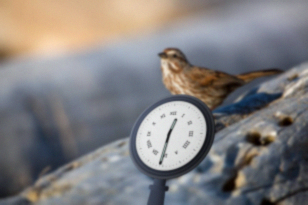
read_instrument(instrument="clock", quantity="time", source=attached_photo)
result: 12:31
